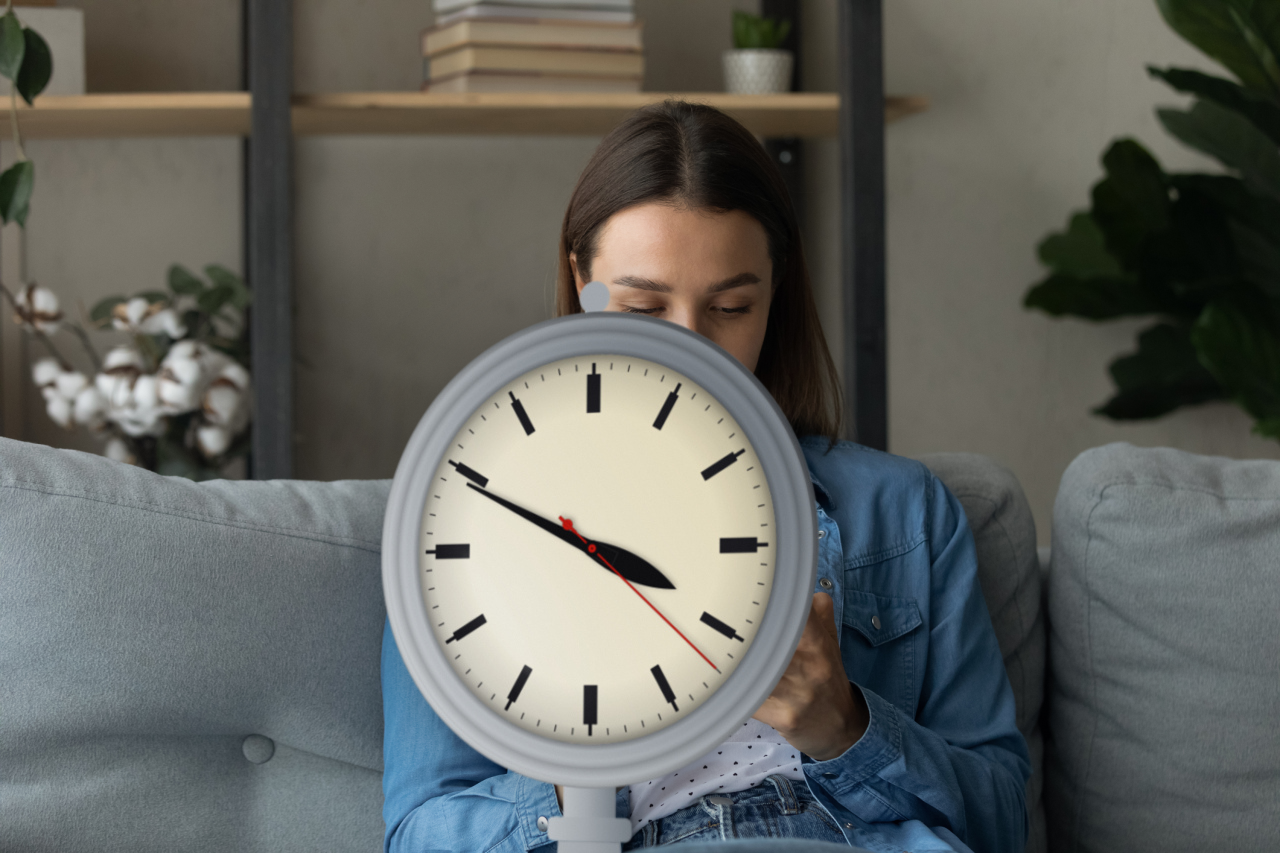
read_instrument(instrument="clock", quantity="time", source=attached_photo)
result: 3:49:22
